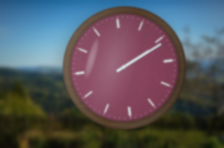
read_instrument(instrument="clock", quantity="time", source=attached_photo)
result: 2:11
